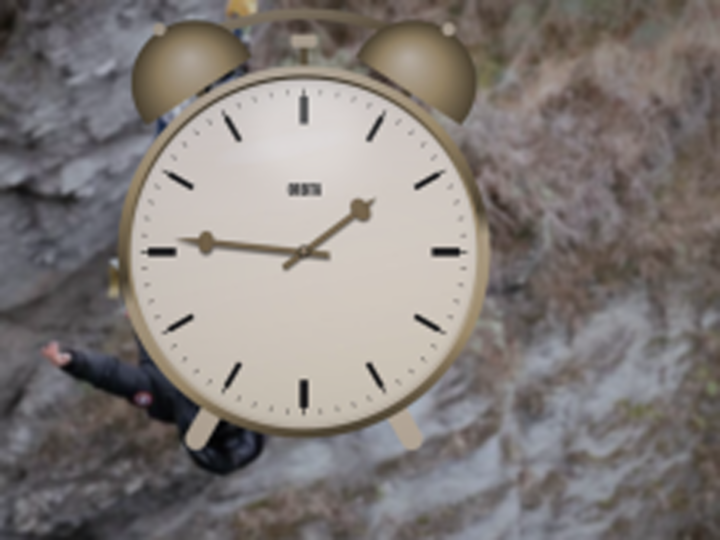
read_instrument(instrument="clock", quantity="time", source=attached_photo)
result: 1:46
